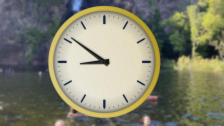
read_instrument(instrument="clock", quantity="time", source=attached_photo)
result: 8:51
